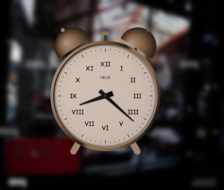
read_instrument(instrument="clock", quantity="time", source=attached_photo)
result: 8:22
